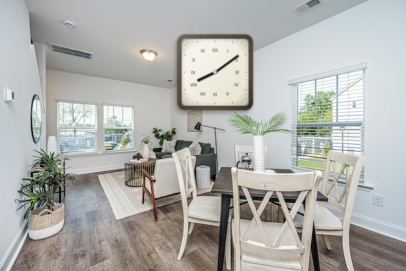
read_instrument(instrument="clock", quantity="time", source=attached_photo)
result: 8:09
